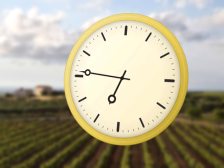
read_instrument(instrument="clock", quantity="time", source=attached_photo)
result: 6:46
